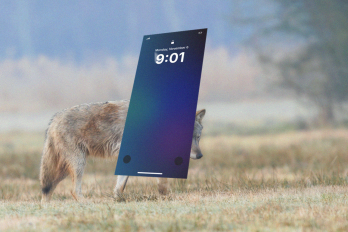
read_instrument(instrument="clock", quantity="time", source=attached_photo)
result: 9:01
